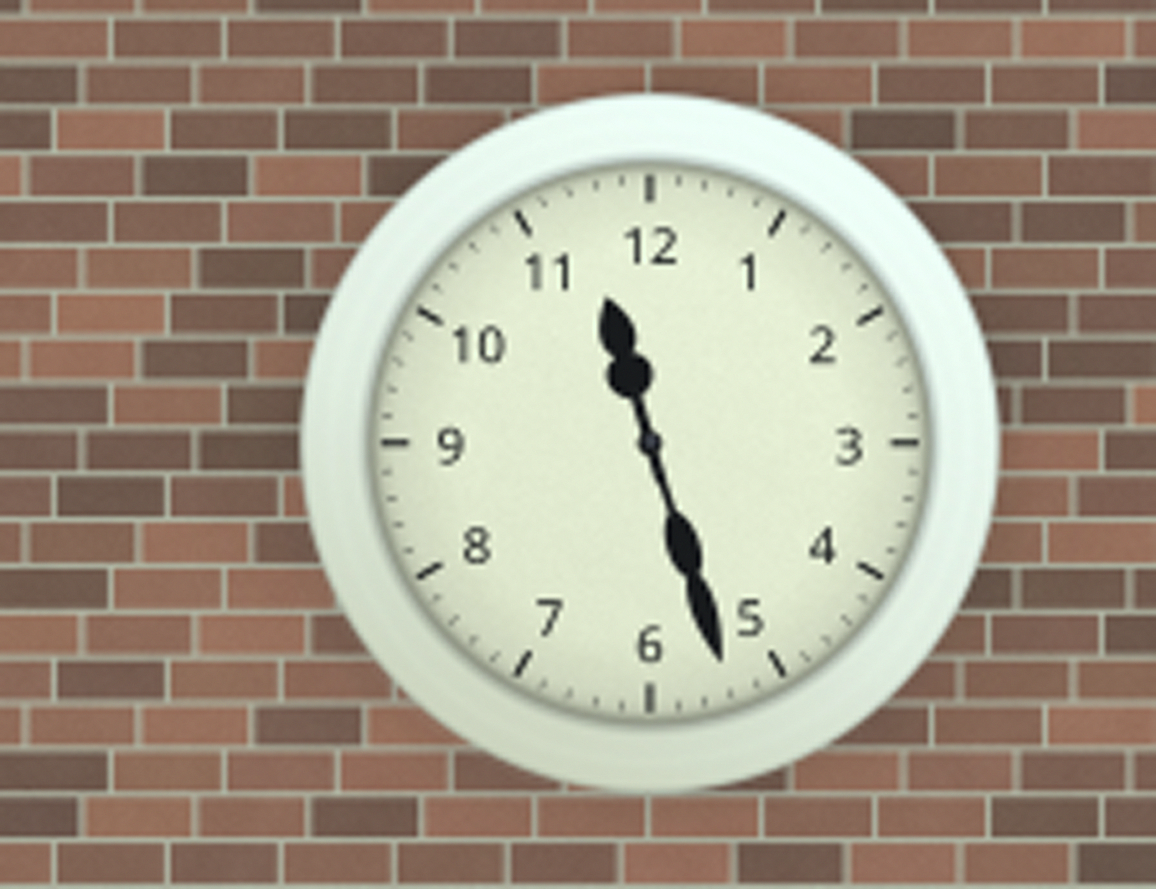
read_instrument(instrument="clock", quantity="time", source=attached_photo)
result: 11:27
